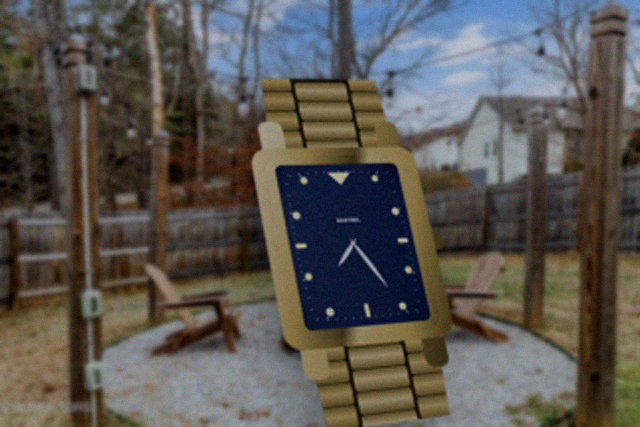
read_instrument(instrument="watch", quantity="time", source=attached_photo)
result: 7:25
